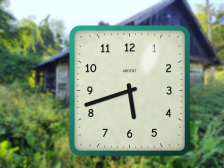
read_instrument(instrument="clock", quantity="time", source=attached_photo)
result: 5:42
